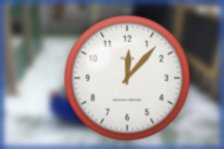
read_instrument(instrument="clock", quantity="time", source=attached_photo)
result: 12:07
